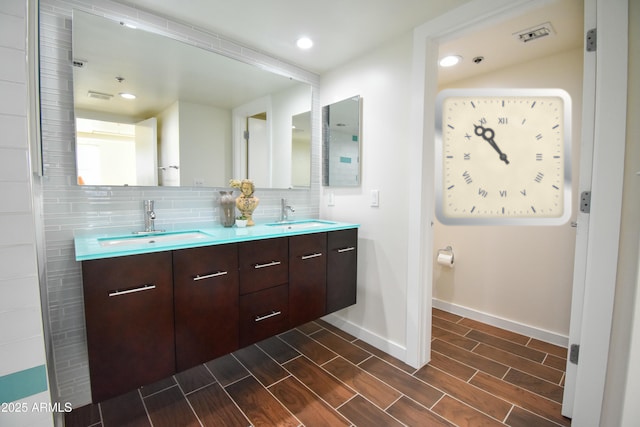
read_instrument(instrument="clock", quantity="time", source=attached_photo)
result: 10:53
